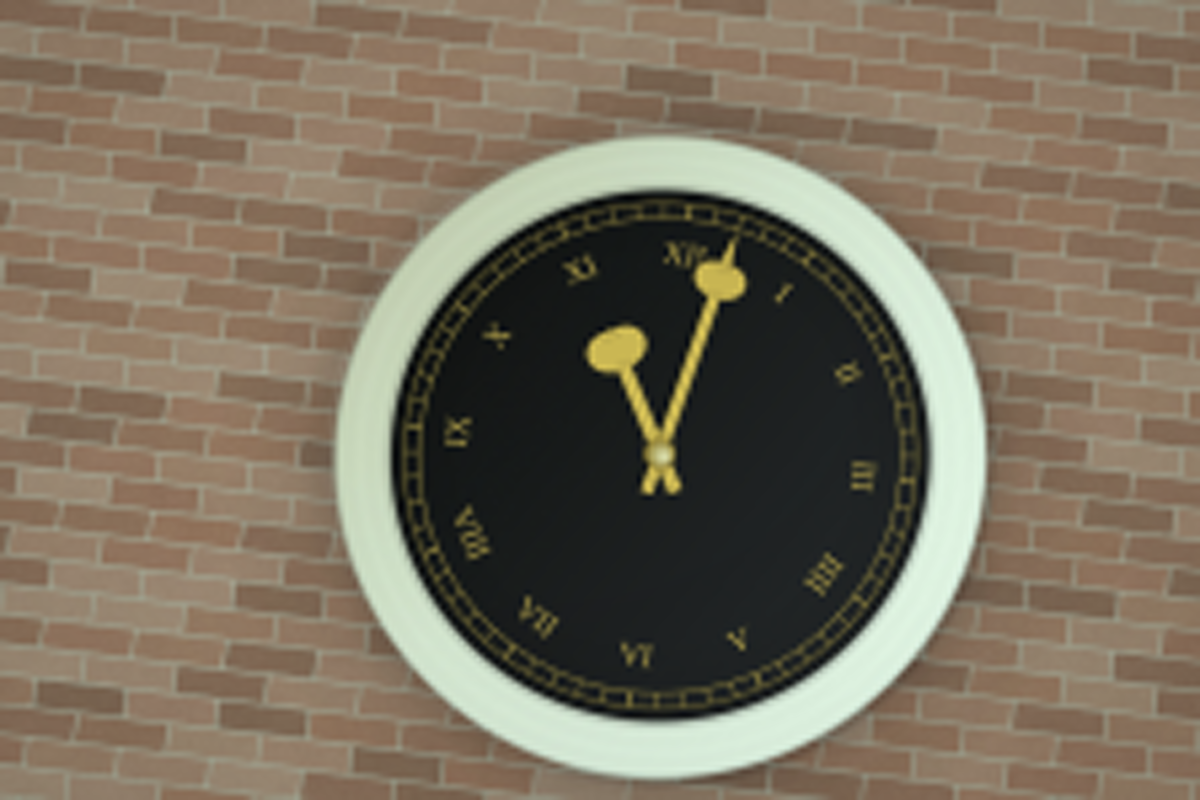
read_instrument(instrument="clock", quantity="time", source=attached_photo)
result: 11:02
